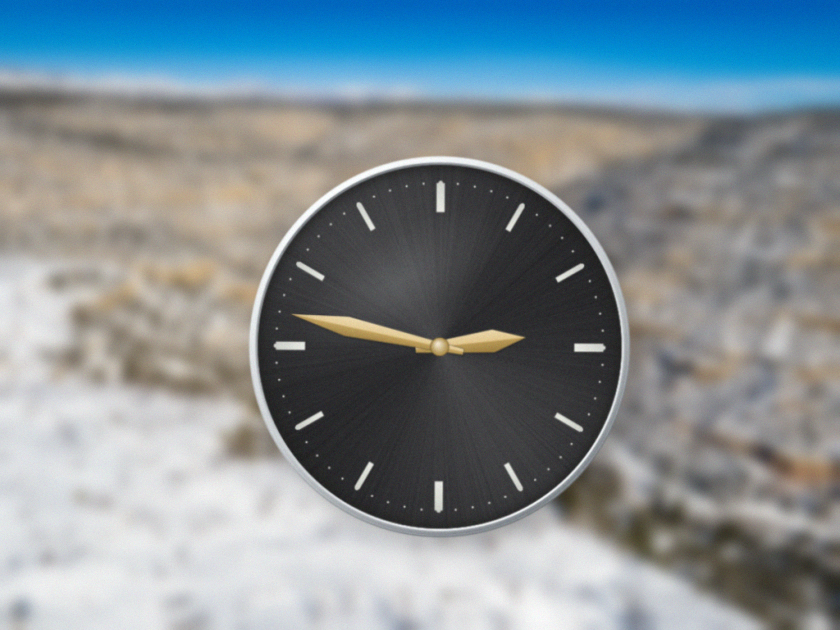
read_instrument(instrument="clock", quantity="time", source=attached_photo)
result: 2:47
